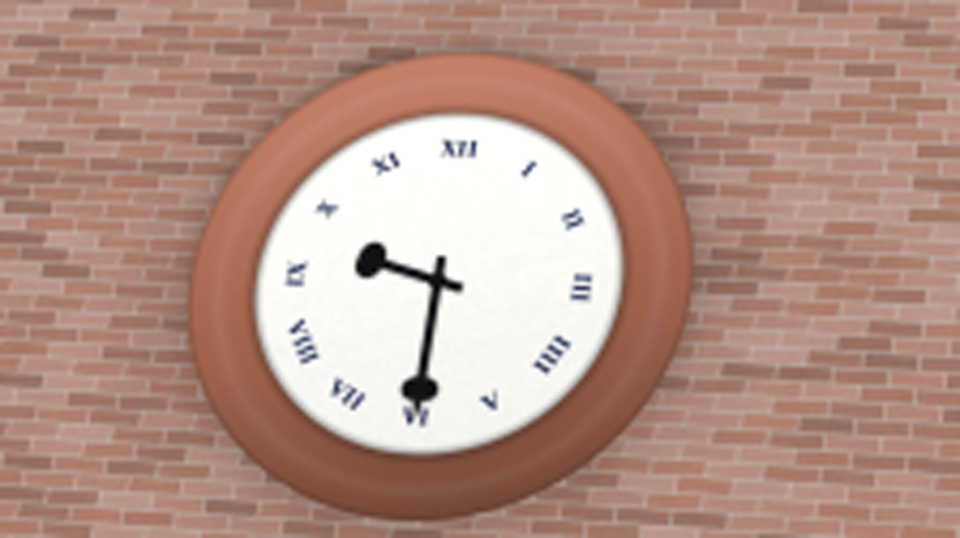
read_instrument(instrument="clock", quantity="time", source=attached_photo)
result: 9:30
